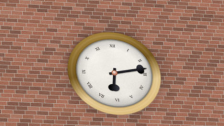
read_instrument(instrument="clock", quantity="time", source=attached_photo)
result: 6:13
